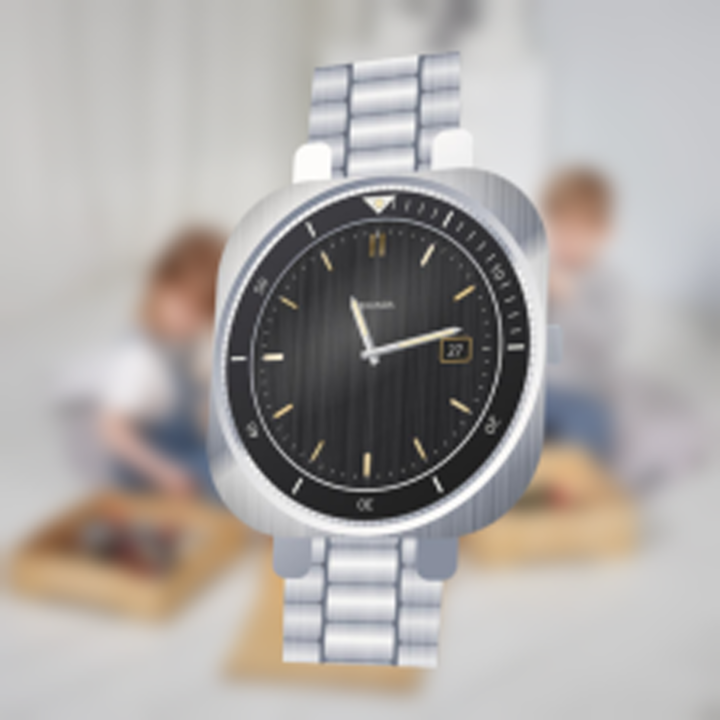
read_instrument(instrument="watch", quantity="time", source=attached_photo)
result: 11:13
